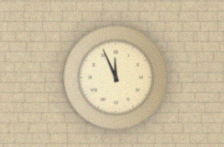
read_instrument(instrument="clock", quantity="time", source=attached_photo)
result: 11:56
